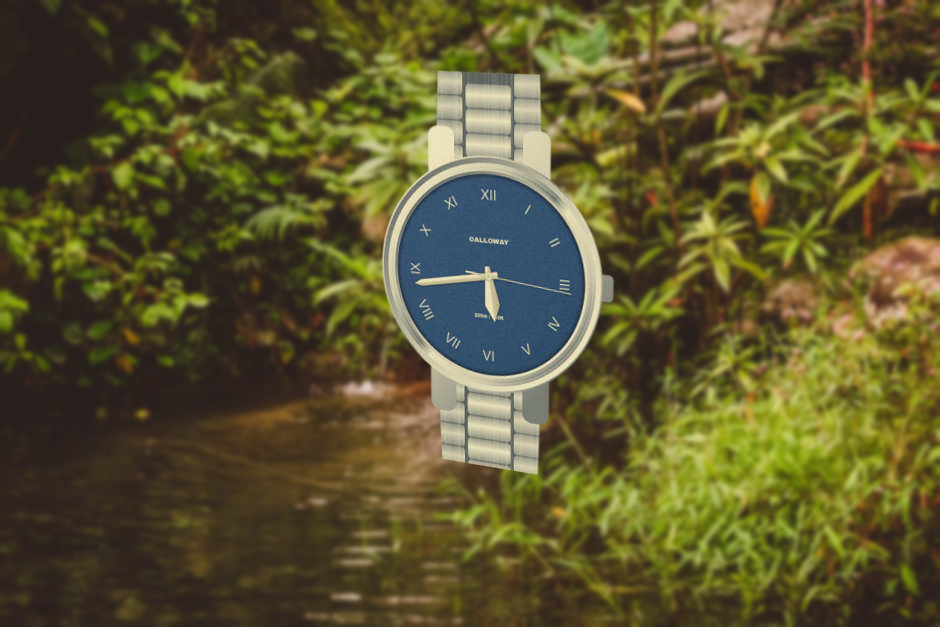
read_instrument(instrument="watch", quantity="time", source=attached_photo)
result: 5:43:16
